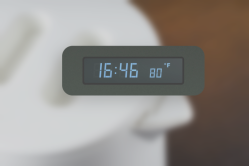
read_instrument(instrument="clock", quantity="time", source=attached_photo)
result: 16:46
